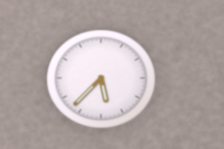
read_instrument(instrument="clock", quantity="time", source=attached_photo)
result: 5:37
